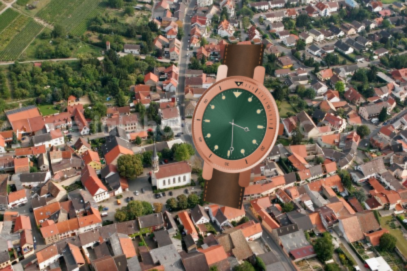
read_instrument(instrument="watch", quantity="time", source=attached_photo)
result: 3:29
